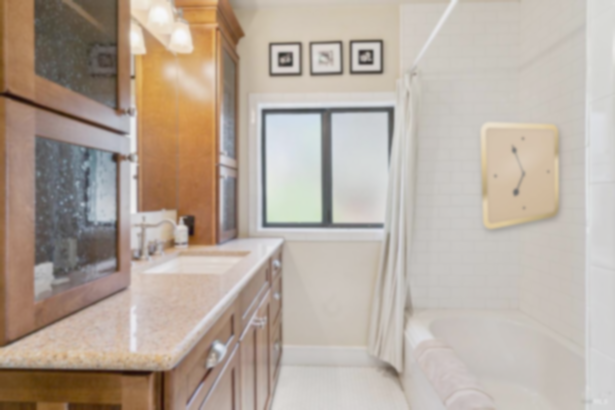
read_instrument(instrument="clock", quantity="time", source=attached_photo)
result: 6:56
